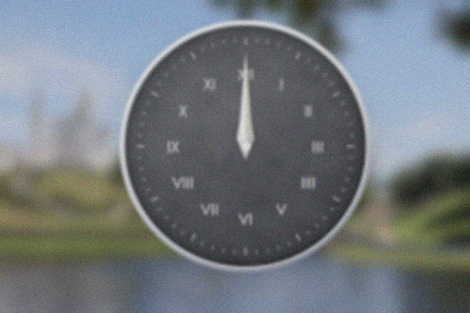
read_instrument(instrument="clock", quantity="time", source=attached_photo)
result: 12:00
